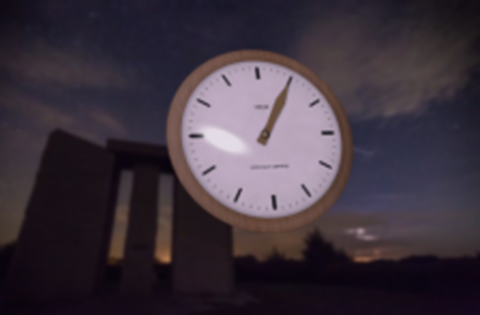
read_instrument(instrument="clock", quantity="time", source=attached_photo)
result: 1:05
